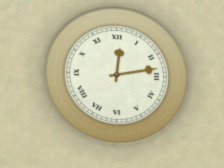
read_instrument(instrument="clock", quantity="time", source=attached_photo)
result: 12:13
